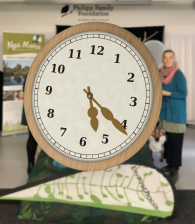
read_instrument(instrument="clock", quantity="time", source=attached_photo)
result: 5:21
